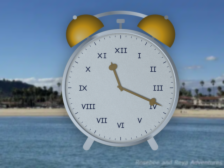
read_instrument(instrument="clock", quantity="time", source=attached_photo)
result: 11:19
